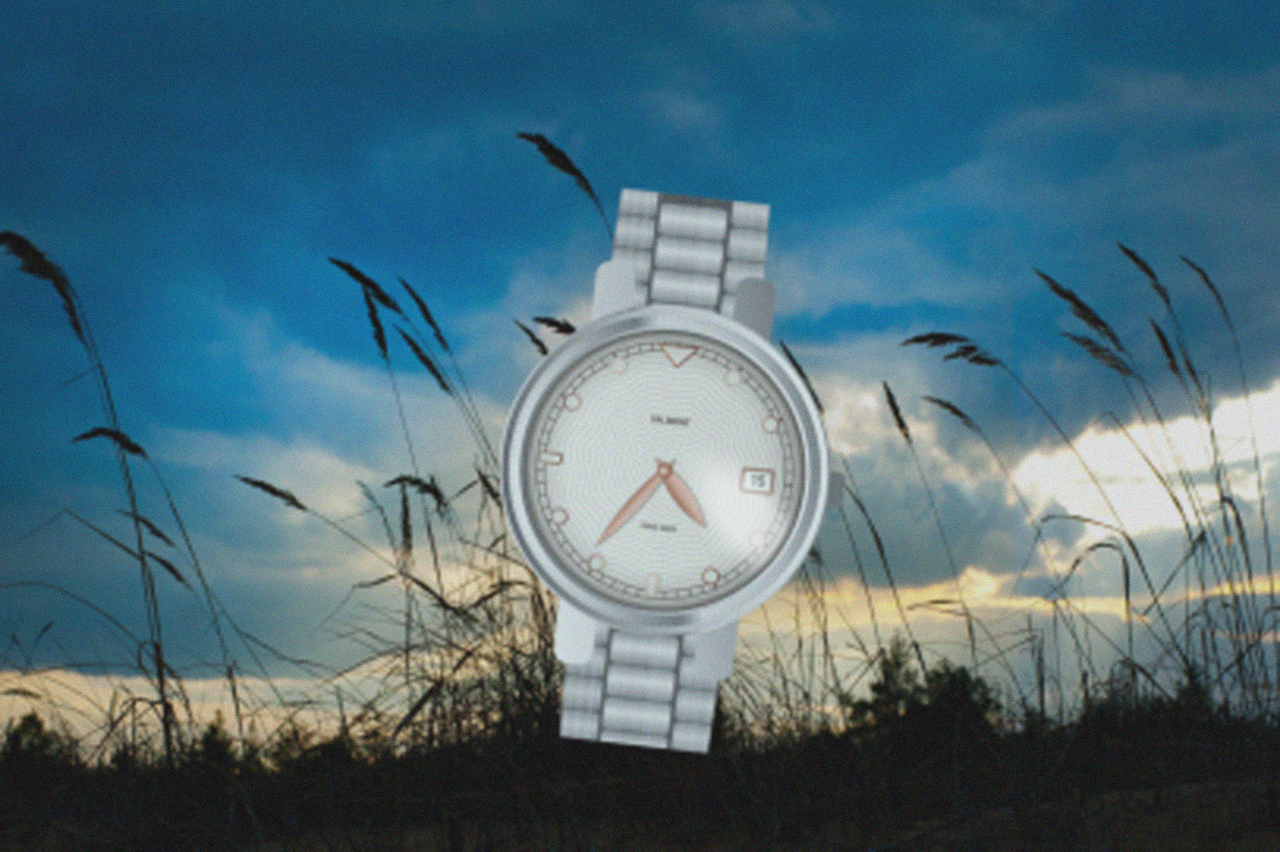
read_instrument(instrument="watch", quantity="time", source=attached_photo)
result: 4:36
